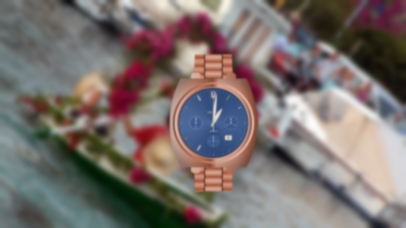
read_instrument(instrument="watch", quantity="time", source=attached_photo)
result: 1:01
